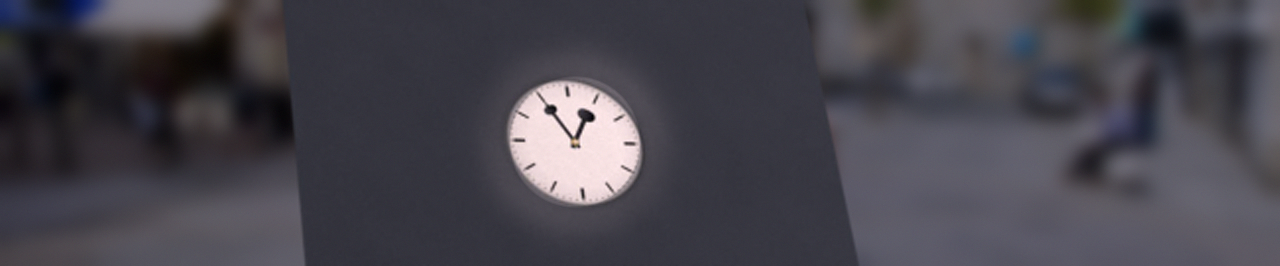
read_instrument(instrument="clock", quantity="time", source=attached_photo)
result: 12:55
